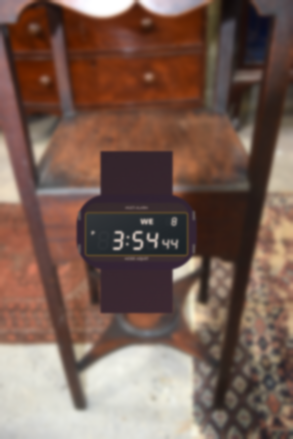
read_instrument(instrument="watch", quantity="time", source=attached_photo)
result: 3:54:44
